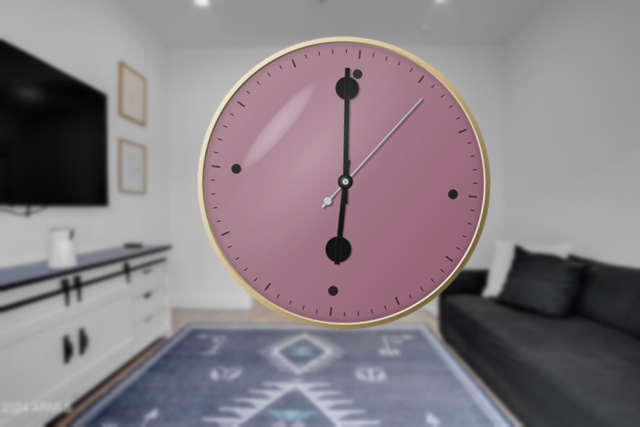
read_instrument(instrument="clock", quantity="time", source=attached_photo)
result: 5:59:06
